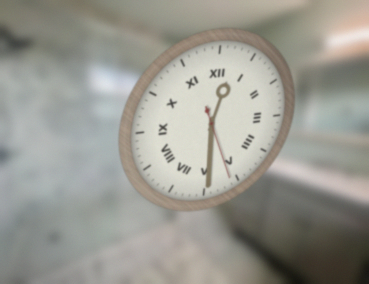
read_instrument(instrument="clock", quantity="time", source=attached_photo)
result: 12:29:26
